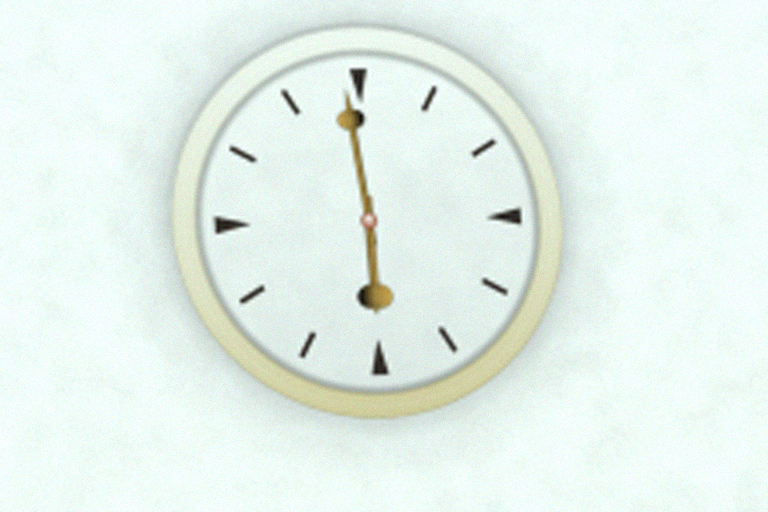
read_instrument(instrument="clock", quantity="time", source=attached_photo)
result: 5:59
